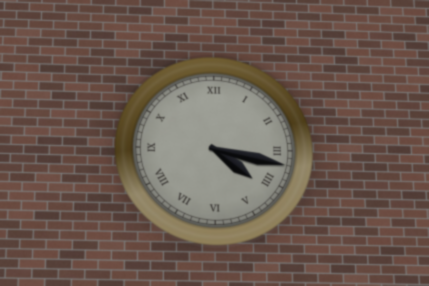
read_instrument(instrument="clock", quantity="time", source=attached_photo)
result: 4:17
